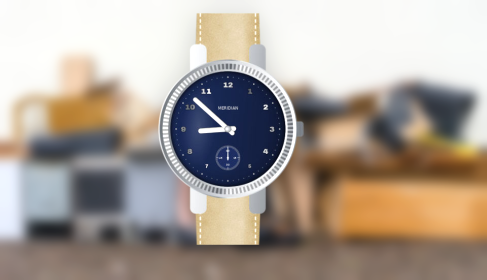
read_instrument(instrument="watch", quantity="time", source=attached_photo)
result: 8:52
